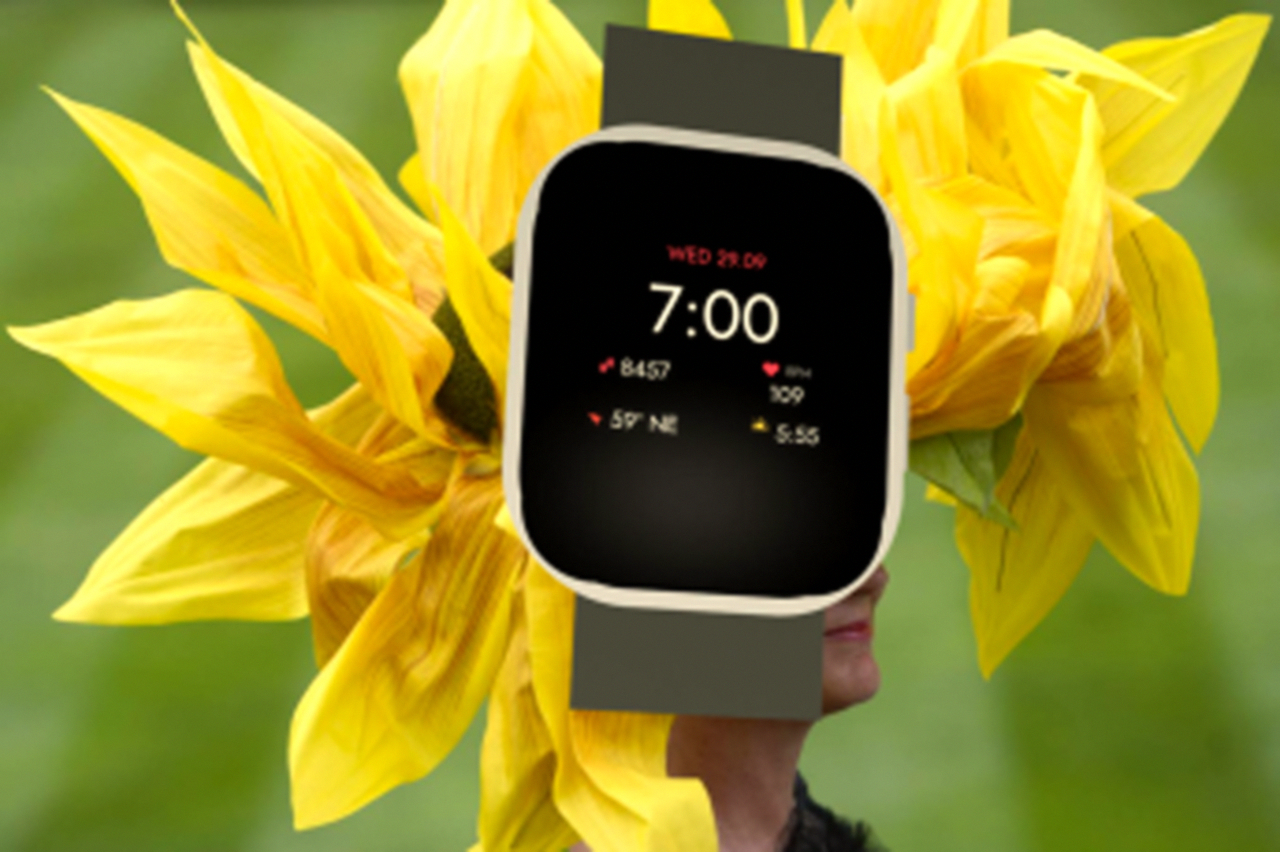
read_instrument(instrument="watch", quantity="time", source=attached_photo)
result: 7:00
